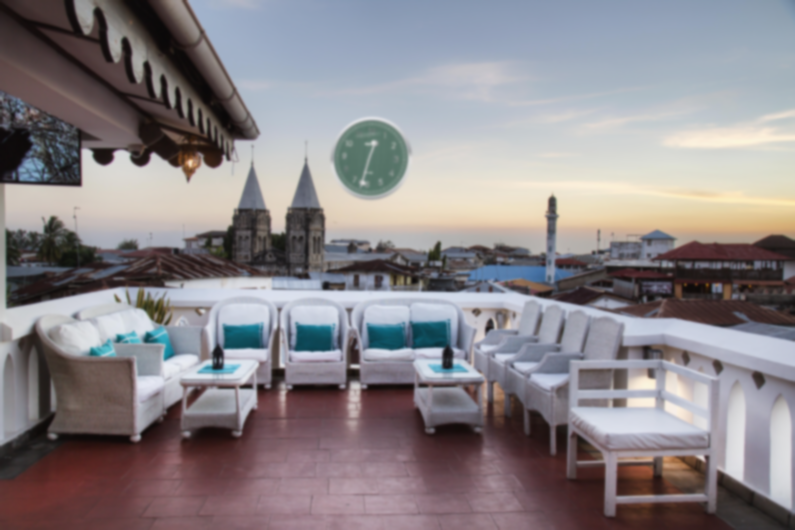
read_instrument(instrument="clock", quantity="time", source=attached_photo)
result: 12:32
